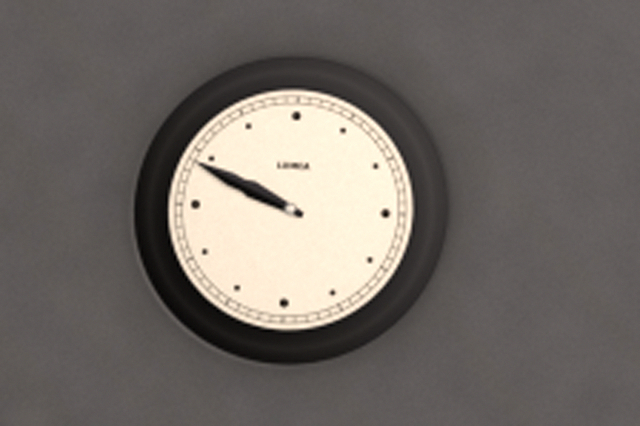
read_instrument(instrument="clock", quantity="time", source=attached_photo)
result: 9:49
